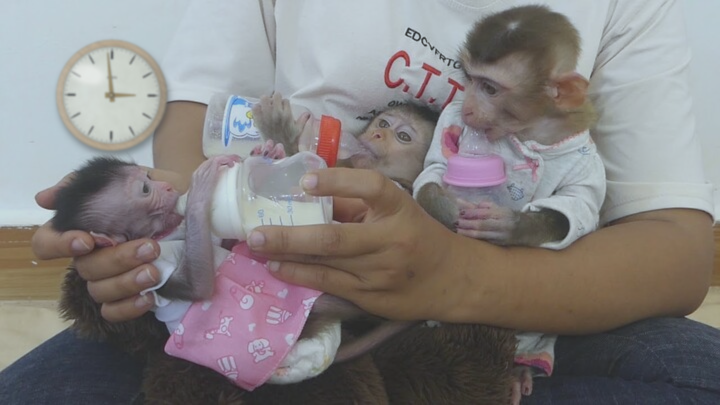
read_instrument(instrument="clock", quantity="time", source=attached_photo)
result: 2:59
